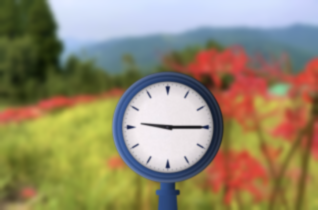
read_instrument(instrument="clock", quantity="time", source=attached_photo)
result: 9:15
